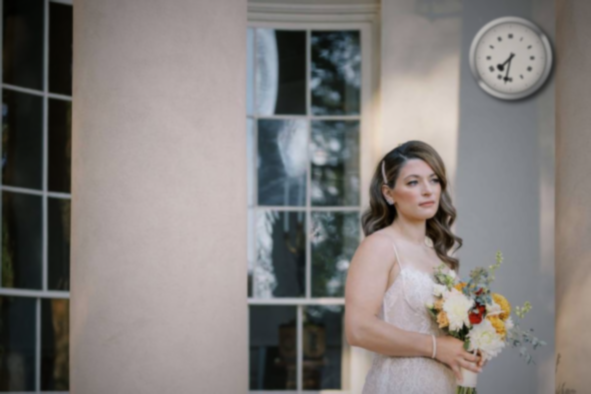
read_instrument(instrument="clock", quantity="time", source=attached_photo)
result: 7:32
